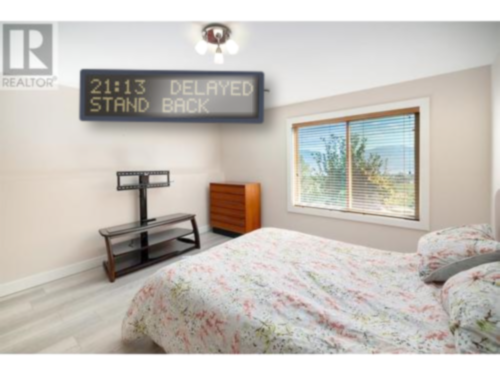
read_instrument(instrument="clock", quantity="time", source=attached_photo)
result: 21:13
